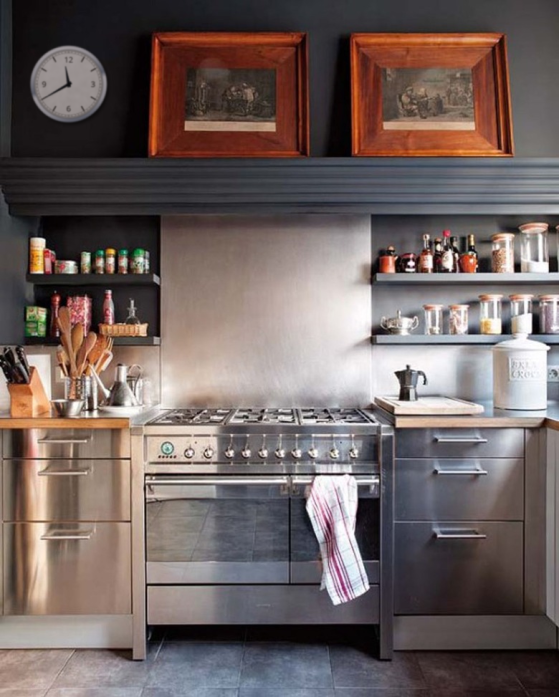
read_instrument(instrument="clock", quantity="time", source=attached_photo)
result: 11:40
